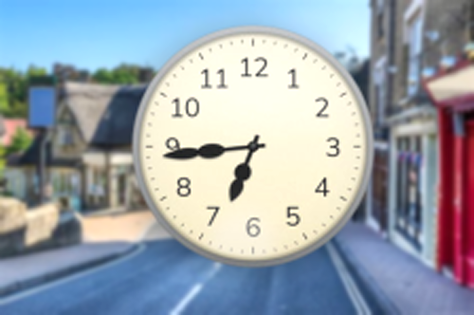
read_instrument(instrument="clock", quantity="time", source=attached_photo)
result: 6:44
